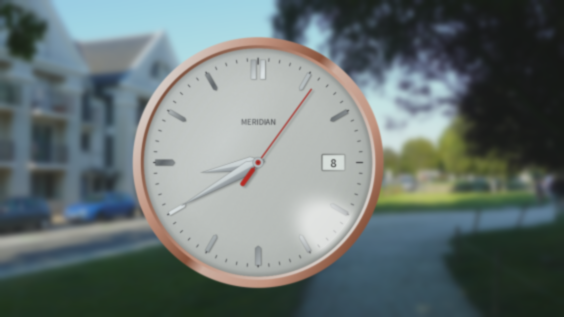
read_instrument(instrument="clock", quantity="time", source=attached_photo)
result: 8:40:06
